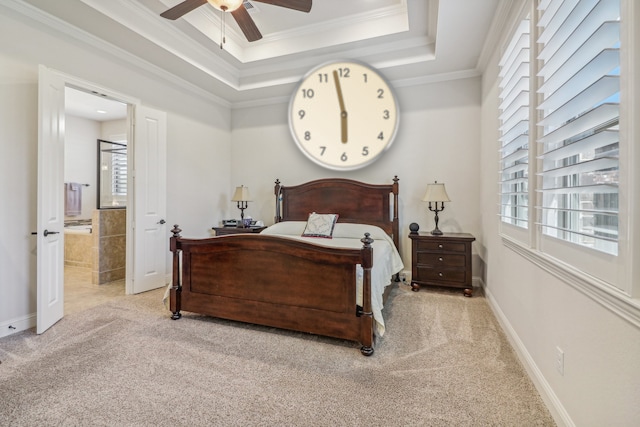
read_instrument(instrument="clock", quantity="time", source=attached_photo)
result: 5:58
